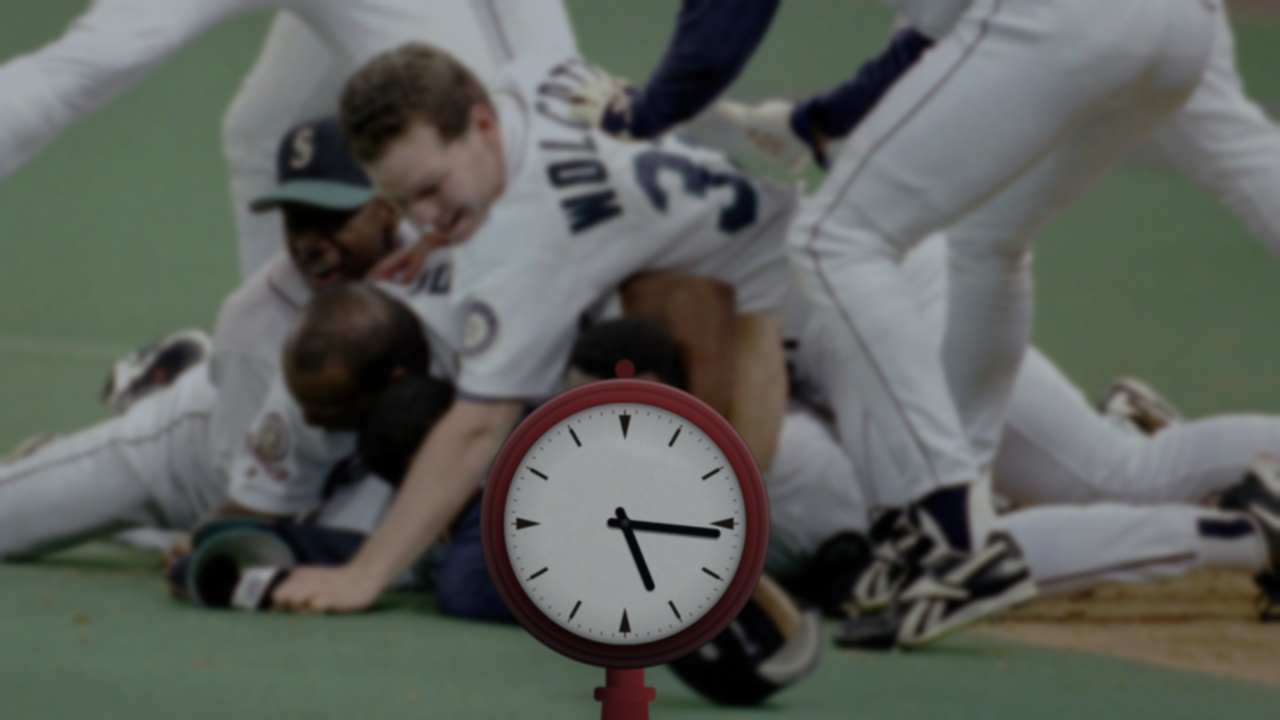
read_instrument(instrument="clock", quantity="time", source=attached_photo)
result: 5:16
